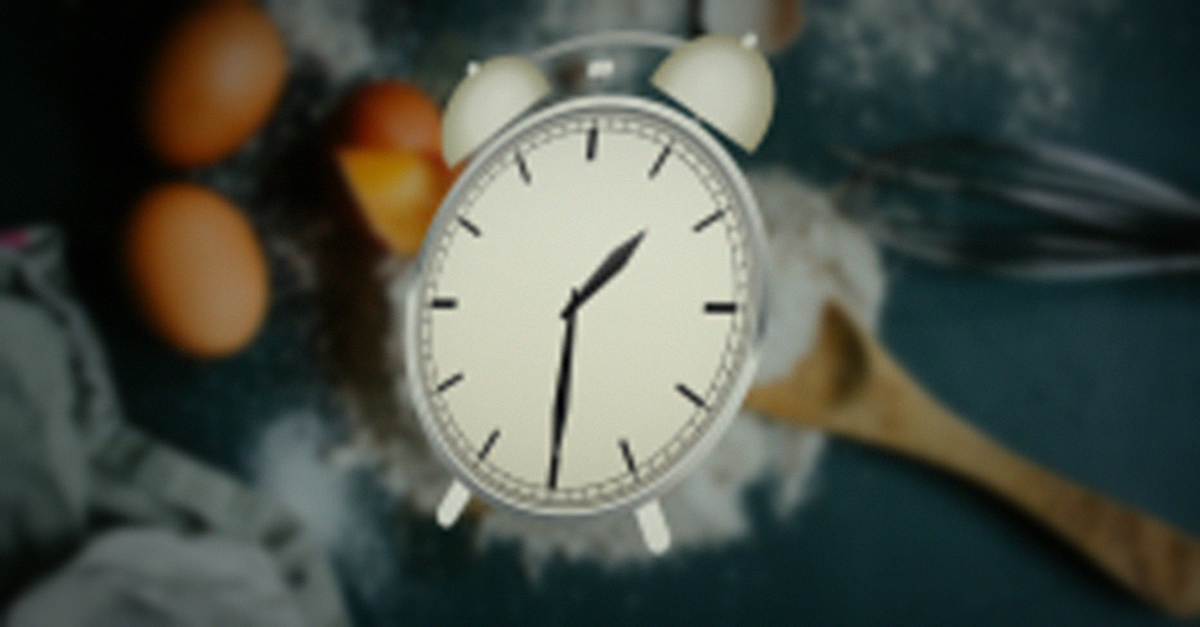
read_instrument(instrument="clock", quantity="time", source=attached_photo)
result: 1:30
